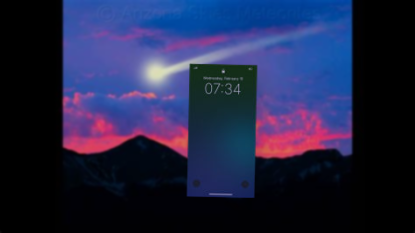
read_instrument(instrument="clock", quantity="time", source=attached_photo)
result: 7:34
